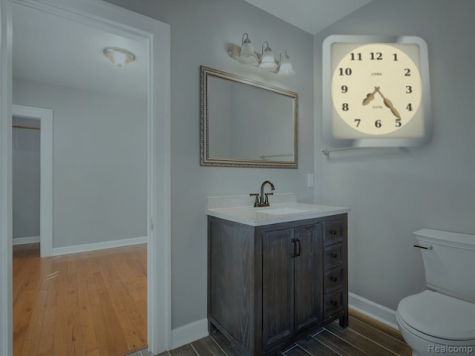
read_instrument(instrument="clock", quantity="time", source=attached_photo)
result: 7:24
